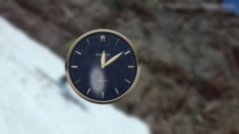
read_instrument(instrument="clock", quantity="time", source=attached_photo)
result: 12:09
